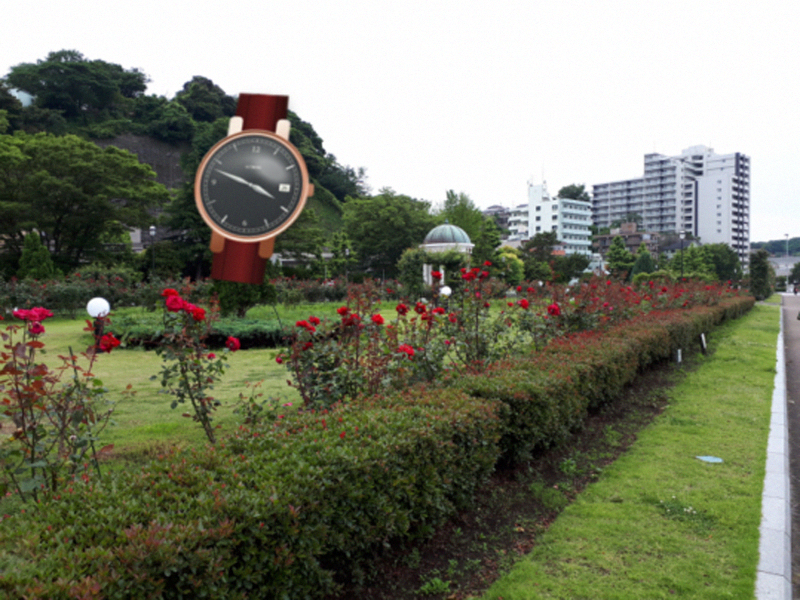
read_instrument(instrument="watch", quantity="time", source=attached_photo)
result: 3:48
